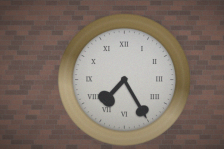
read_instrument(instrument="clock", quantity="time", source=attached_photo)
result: 7:25
